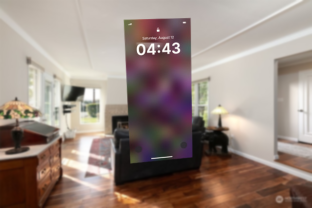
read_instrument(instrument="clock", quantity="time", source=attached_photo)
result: 4:43
